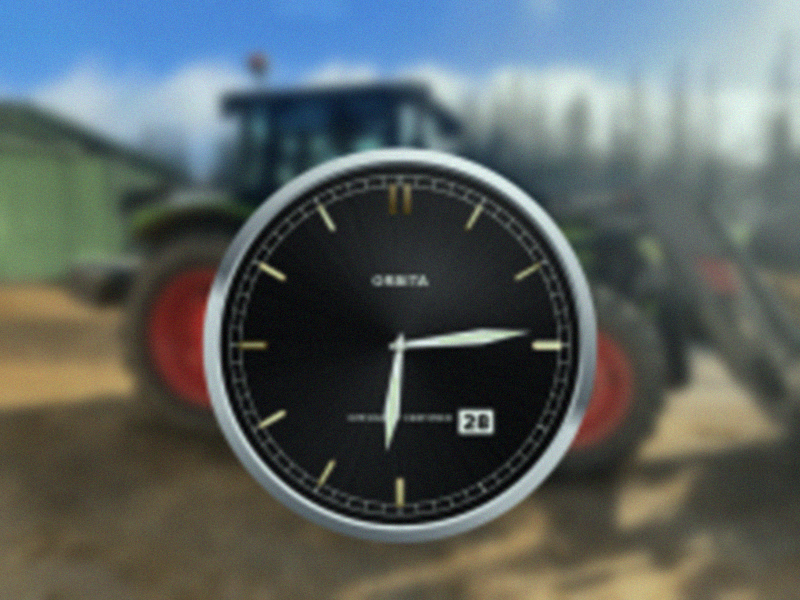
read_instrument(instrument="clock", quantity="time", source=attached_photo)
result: 6:14
